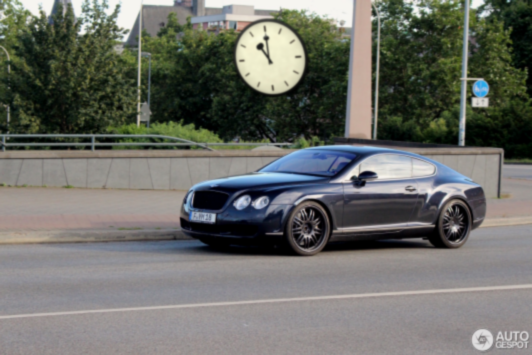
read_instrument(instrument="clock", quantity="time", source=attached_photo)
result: 11:00
